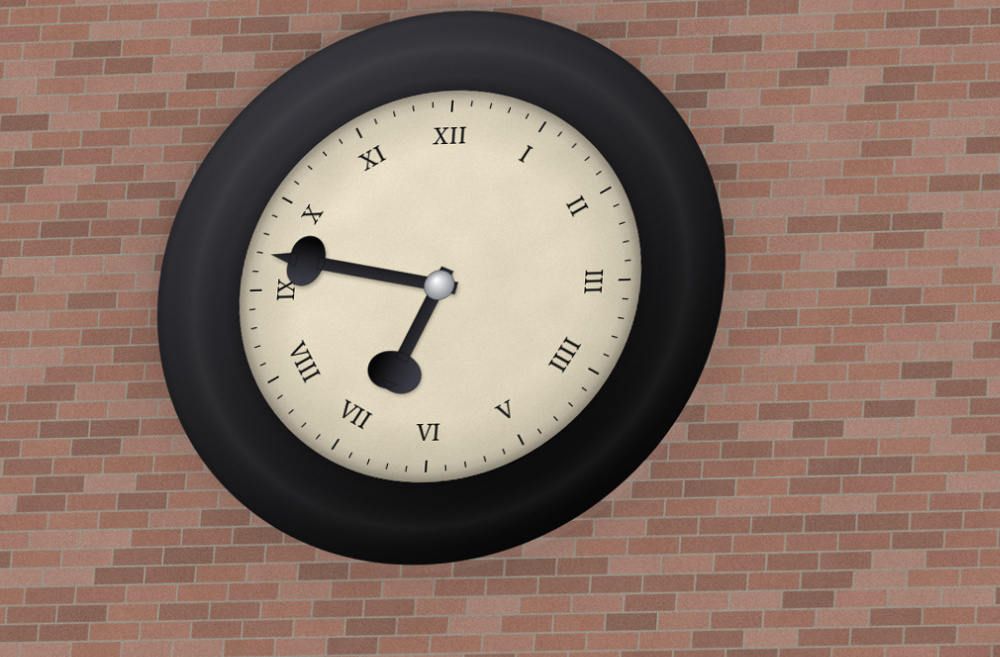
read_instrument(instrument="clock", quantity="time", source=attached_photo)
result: 6:47
